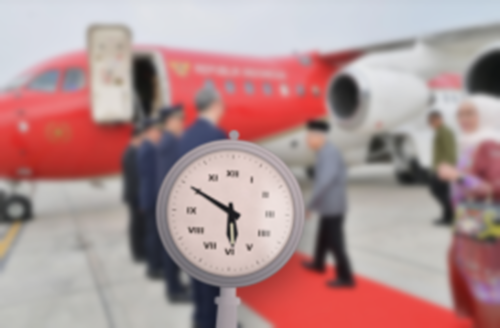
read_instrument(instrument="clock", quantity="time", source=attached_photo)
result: 5:50
